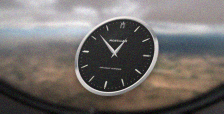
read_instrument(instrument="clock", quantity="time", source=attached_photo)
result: 12:52
